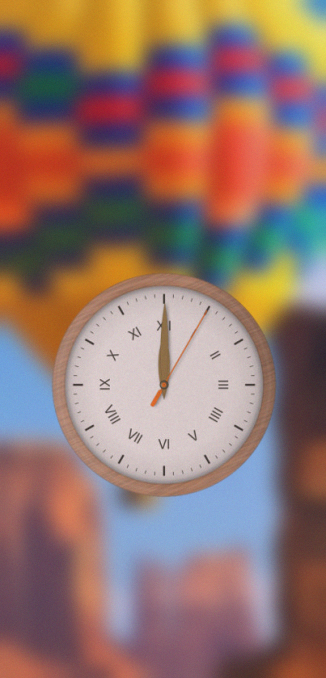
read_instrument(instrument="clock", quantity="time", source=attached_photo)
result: 12:00:05
